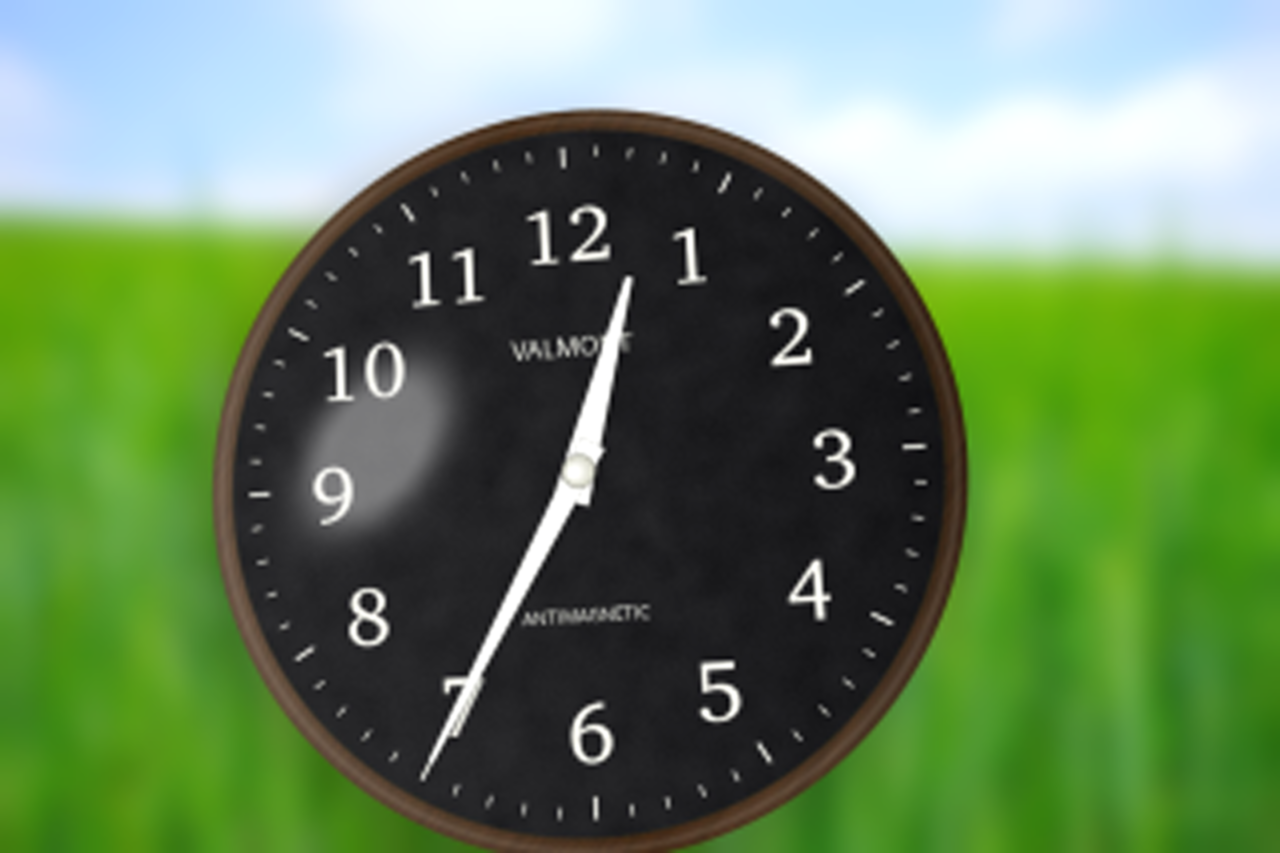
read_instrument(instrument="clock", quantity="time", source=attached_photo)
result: 12:35
